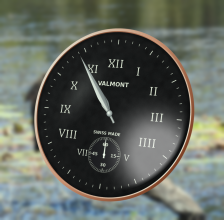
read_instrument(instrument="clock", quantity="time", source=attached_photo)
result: 10:54
